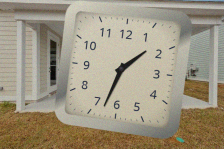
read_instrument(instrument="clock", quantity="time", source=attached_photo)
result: 1:33
